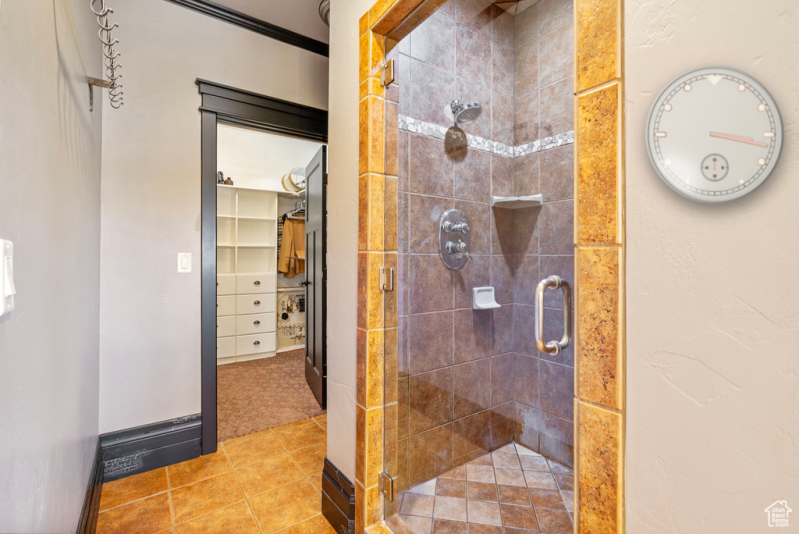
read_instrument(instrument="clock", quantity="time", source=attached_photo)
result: 3:17
